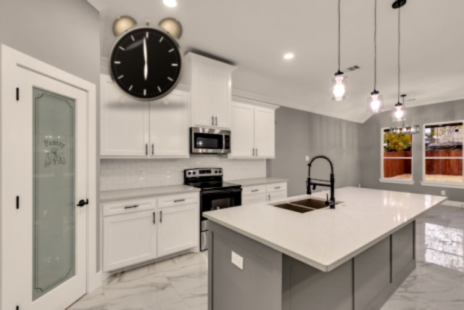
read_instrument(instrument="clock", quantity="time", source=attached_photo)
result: 5:59
